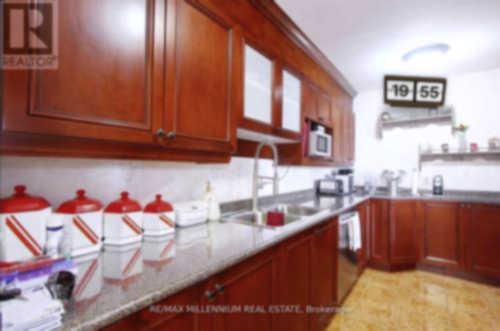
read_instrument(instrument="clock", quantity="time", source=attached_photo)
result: 19:55
